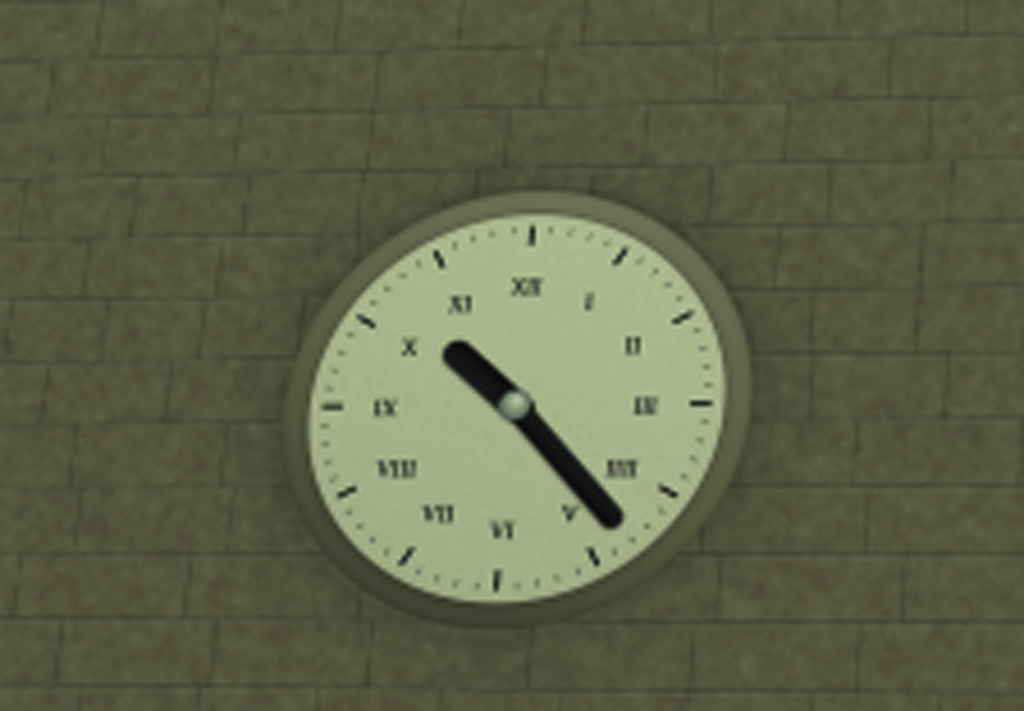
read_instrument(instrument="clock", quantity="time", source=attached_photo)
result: 10:23
